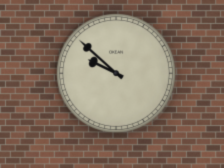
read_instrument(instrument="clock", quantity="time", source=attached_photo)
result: 9:52
